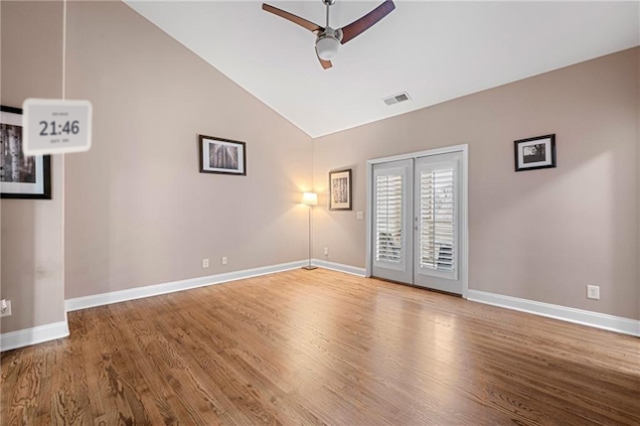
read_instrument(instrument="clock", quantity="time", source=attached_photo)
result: 21:46
